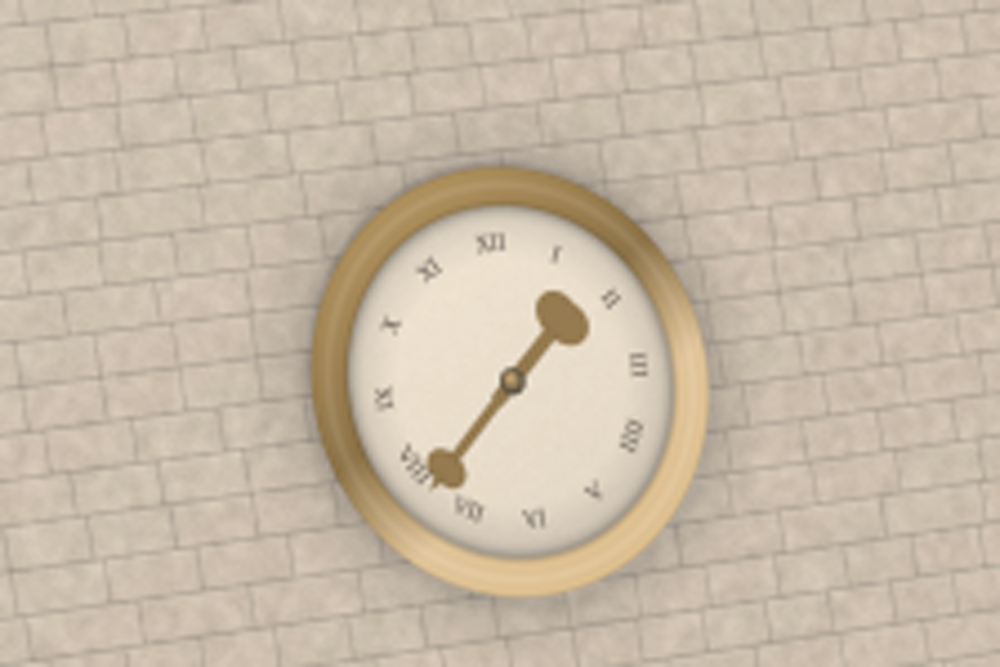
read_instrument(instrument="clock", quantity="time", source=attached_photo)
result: 1:38
